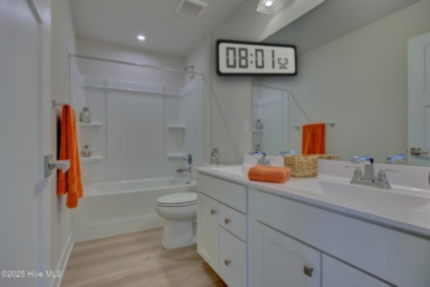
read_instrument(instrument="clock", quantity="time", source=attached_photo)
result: 8:01
